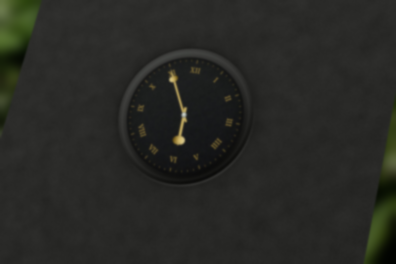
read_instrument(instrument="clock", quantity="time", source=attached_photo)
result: 5:55
